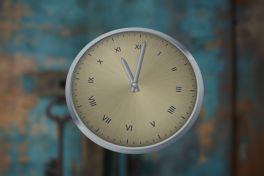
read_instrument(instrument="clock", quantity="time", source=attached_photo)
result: 11:01
